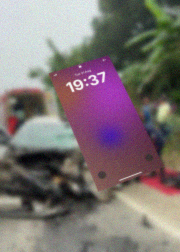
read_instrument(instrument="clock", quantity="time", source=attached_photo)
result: 19:37
